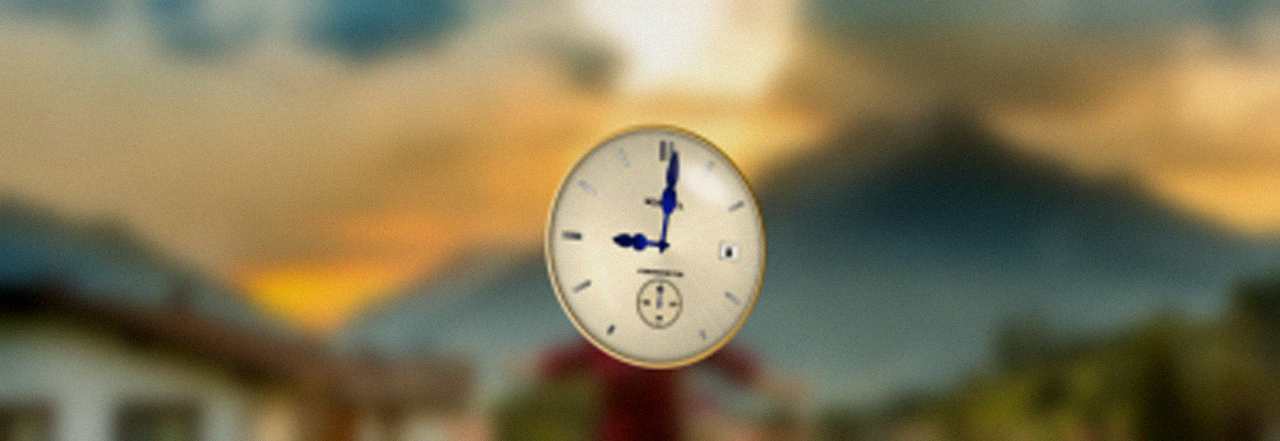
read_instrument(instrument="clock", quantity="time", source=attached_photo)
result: 9:01
